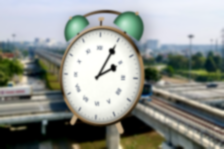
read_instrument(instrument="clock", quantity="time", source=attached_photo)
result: 2:05
